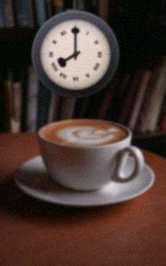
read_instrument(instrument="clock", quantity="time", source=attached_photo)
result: 8:00
